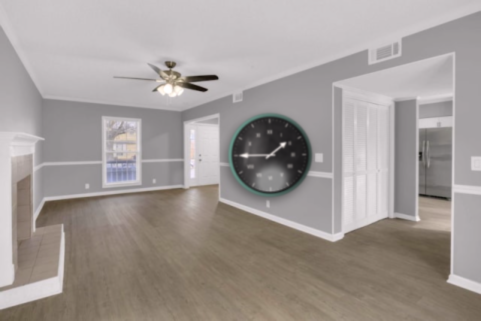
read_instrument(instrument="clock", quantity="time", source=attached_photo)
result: 1:45
